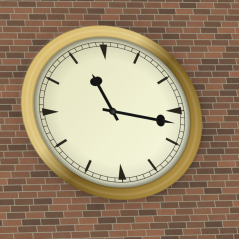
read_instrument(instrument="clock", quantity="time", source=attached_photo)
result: 11:17
